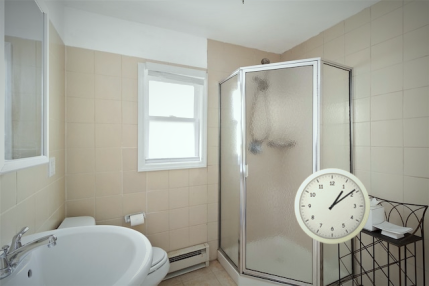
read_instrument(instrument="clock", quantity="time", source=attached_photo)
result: 1:09
